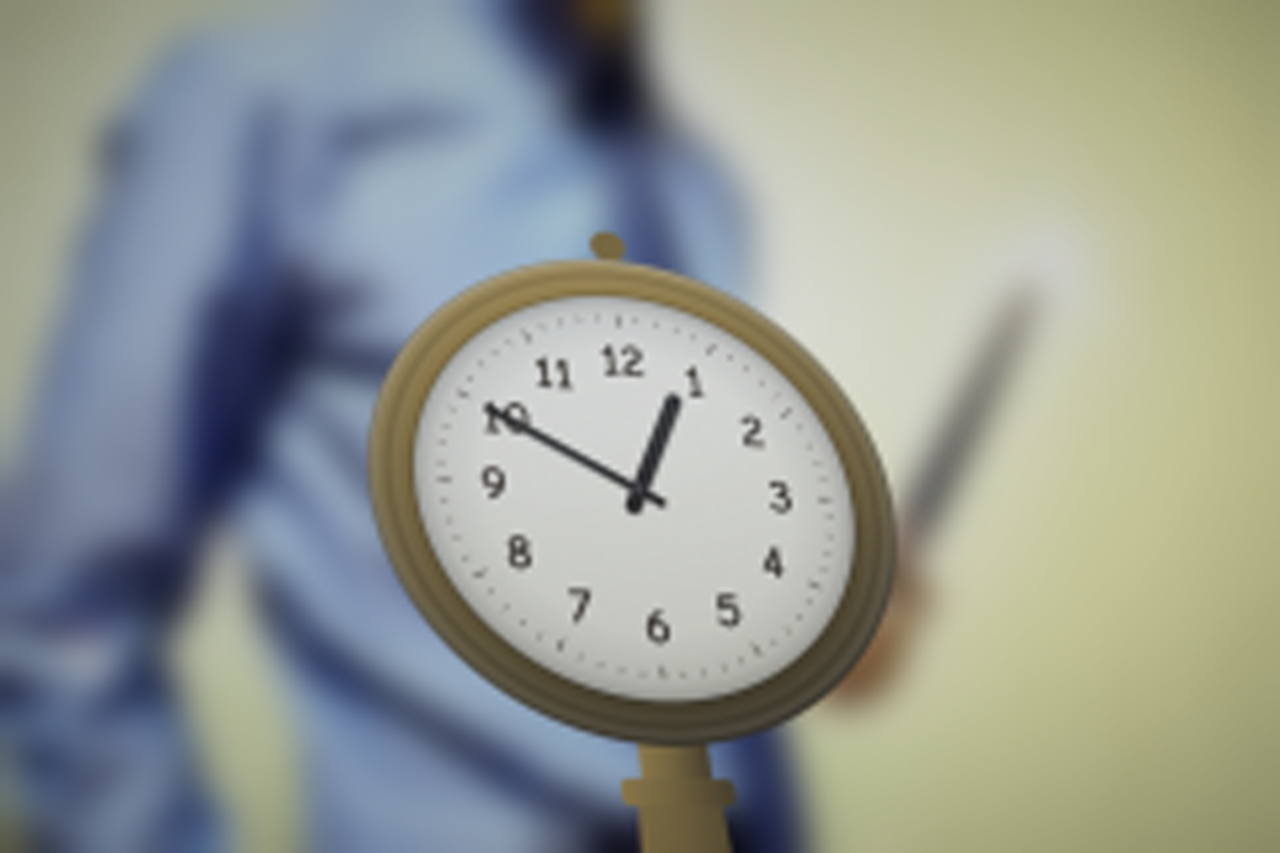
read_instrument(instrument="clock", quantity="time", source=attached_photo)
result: 12:50
